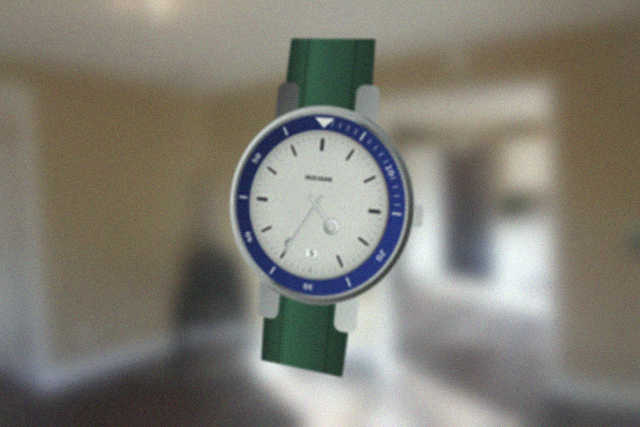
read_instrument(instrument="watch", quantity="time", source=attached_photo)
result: 4:35
